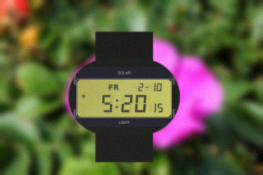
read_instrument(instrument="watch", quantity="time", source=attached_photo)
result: 5:20:15
